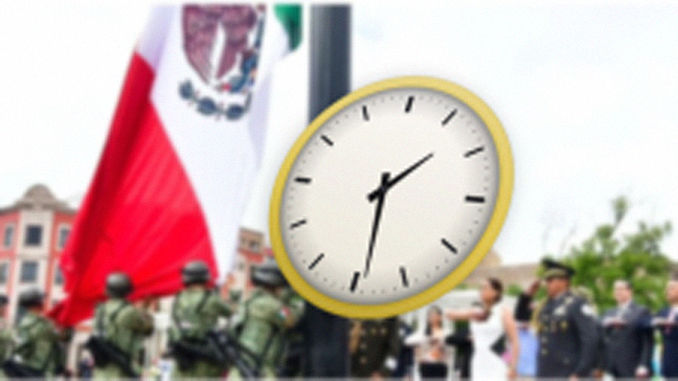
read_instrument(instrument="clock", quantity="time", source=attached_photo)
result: 1:29
